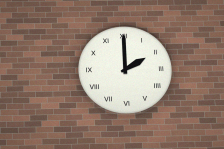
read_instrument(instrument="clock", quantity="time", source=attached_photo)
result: 2:00
